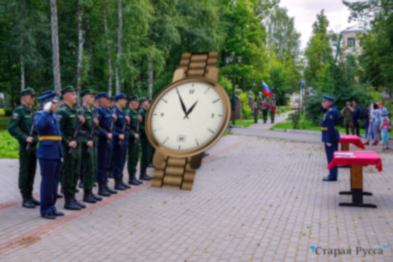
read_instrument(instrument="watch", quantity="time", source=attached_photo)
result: 12:55
